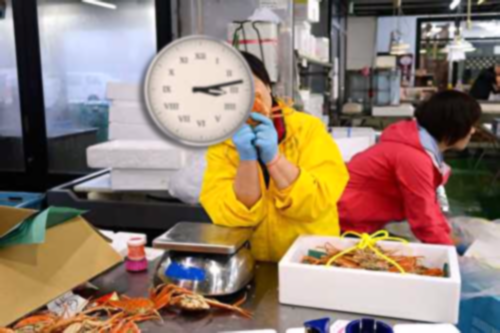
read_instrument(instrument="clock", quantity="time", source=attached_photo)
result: 3:13
